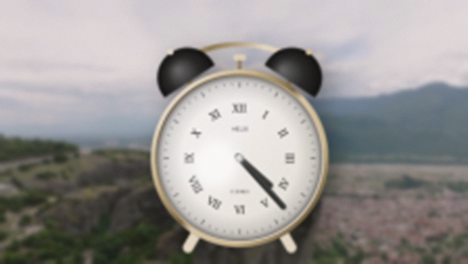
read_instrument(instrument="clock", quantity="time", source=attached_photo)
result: 4:23
